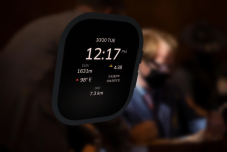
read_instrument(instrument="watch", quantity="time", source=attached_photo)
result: 12:17
